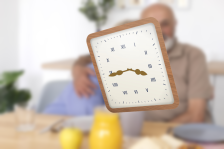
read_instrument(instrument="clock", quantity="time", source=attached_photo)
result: 3:44
